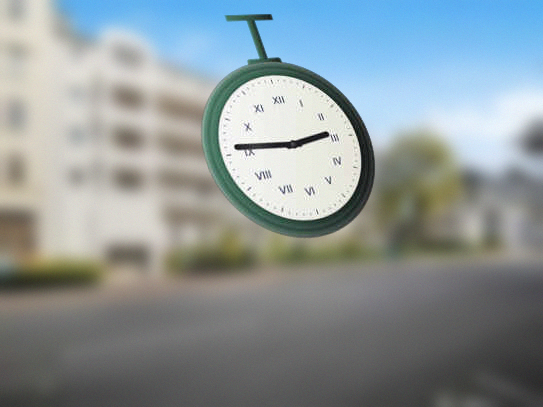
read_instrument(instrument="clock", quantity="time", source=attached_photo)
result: 2:46
